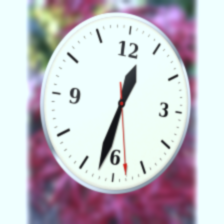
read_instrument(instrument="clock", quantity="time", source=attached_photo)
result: 12:32:28
